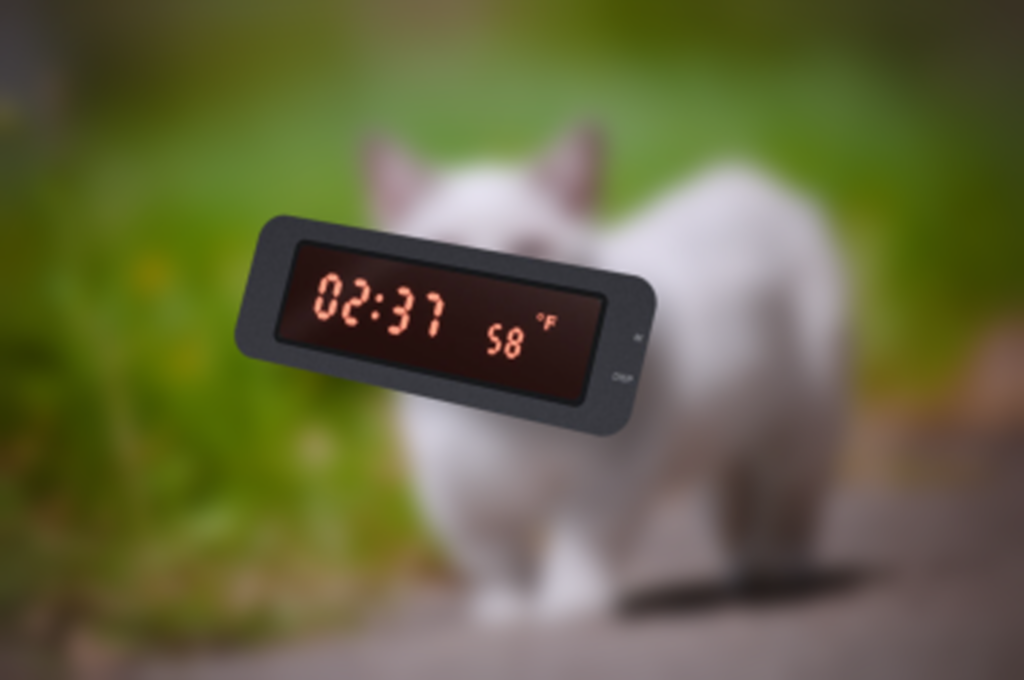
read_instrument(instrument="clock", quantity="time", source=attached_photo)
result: 2:37
